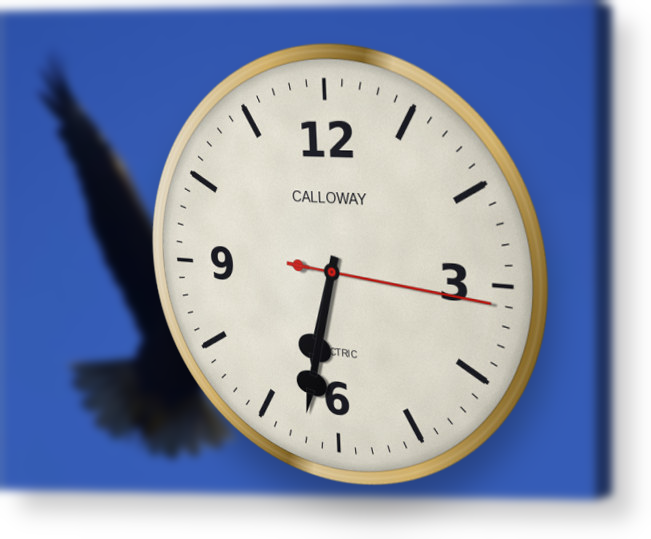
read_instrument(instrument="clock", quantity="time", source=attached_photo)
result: 6:32:16
